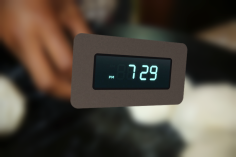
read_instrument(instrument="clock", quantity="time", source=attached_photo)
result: 7:29
